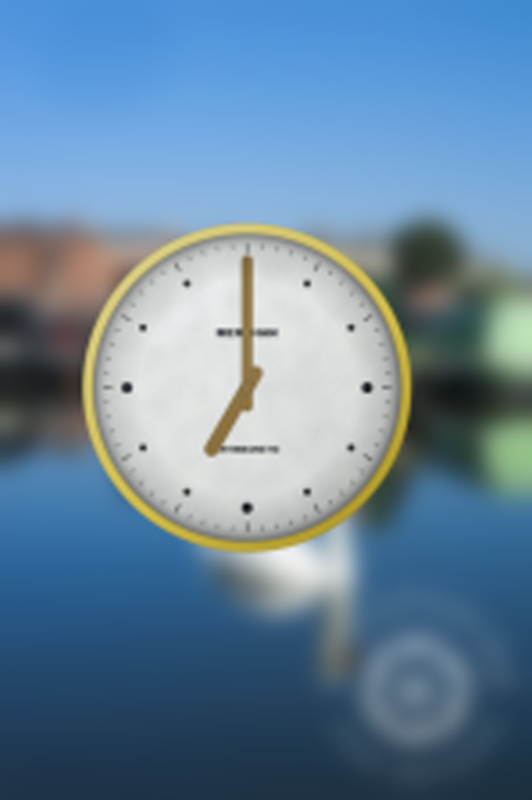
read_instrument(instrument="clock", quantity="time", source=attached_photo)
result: 7:00
